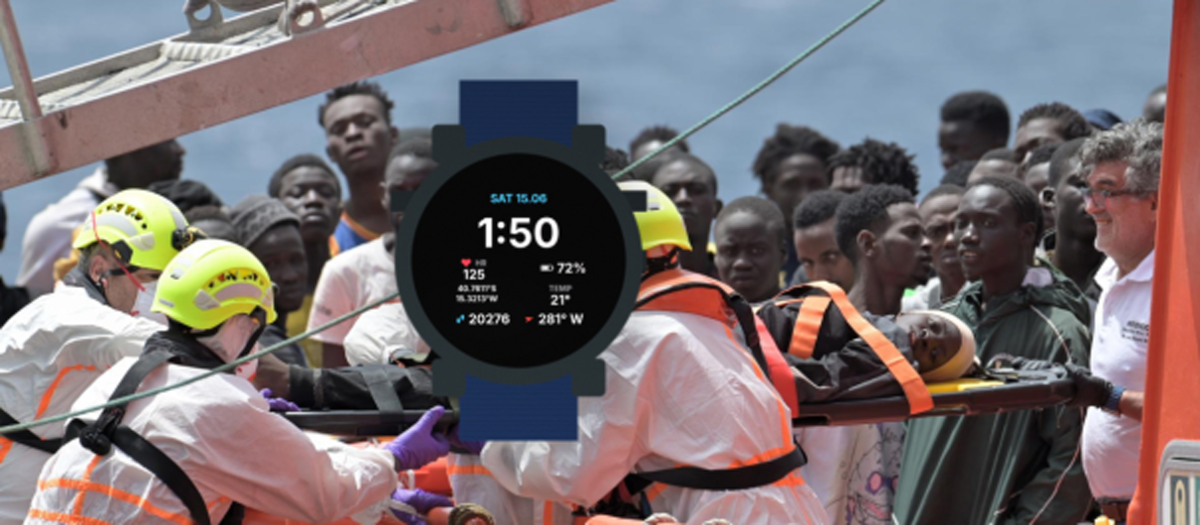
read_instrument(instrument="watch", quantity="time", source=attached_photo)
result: 1:50
